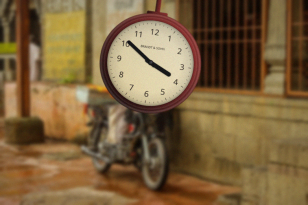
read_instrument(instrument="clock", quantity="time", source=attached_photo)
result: 3:51
